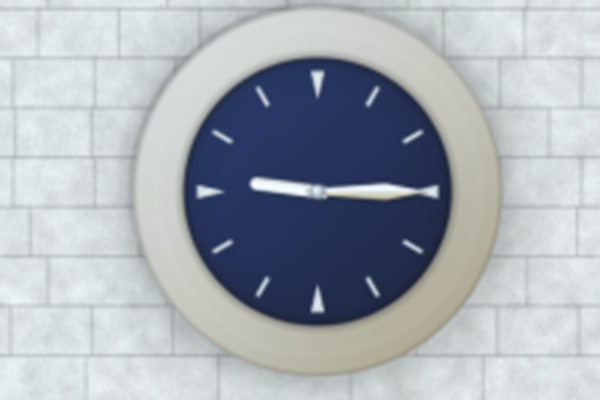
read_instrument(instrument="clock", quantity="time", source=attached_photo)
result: 9:15
